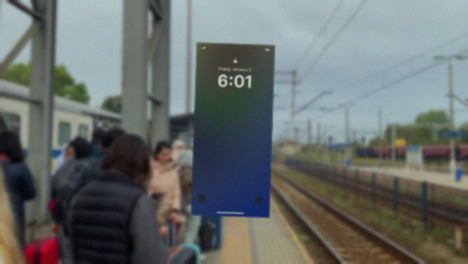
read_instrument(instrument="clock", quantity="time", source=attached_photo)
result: 6:01
